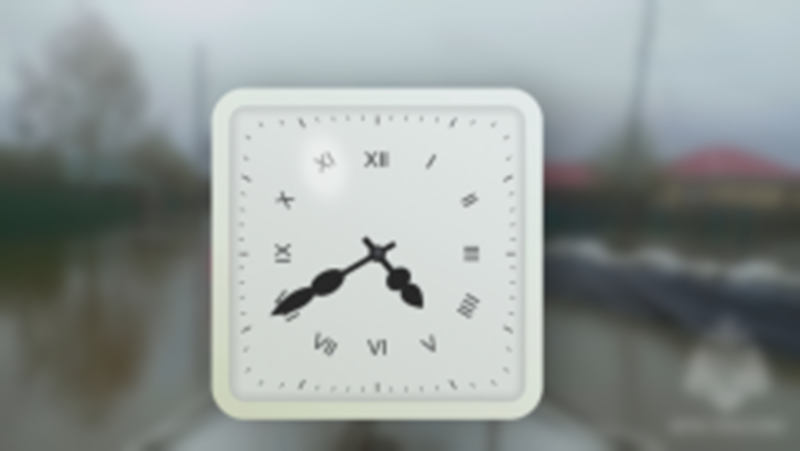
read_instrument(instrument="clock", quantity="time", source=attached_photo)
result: 4:40
